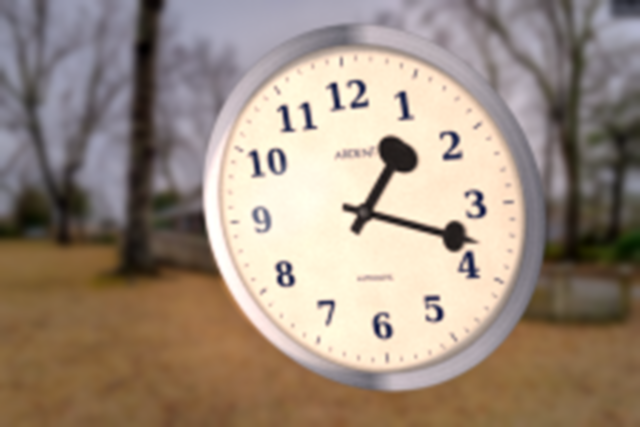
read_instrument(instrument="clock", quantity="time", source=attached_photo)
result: 1:18
